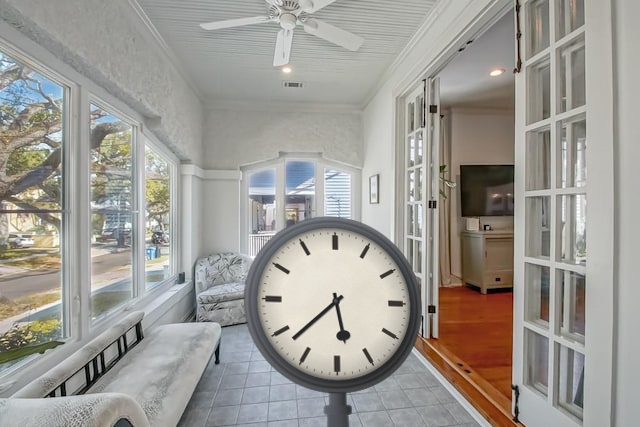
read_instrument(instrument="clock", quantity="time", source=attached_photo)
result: 5:38
